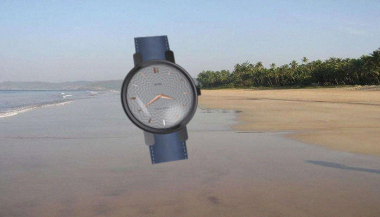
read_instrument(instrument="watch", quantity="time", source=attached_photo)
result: 3:40
